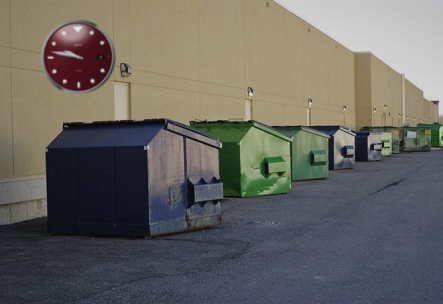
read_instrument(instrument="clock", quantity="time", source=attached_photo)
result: 9:47
